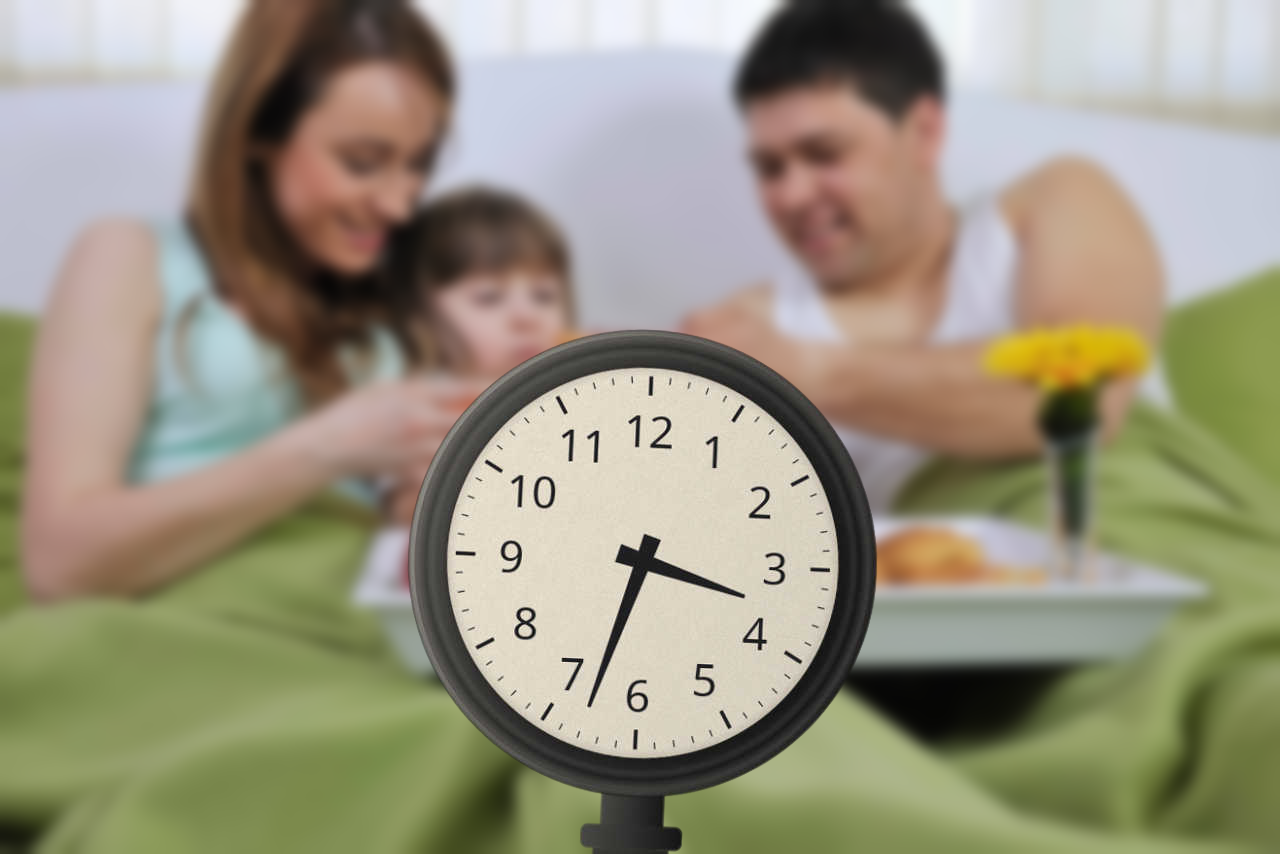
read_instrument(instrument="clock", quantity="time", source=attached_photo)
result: 3:33
